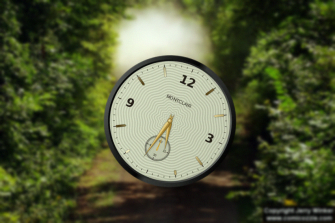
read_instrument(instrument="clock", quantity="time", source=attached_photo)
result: 5:32
